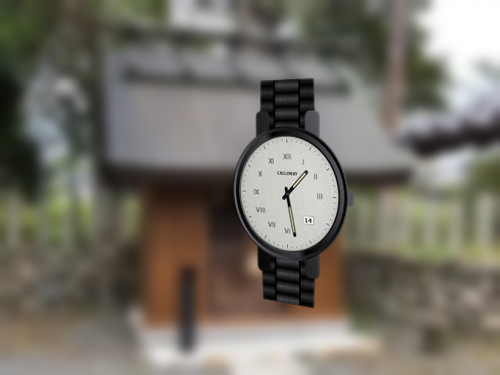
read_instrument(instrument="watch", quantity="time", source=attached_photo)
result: 1:28
